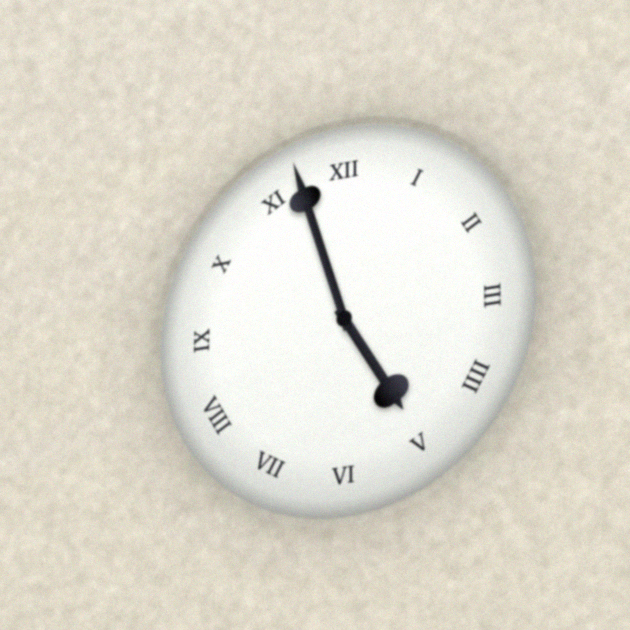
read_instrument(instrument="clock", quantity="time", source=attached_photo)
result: 4:57
